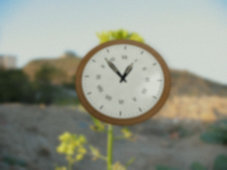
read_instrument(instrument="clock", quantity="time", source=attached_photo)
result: 12:53
